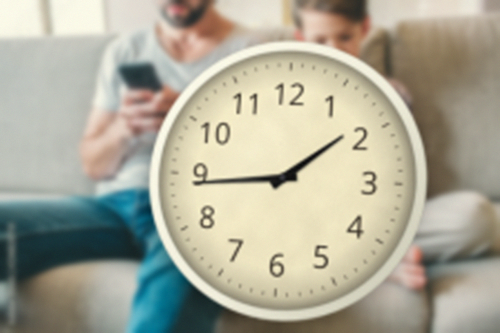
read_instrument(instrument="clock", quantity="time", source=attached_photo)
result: 1:44
